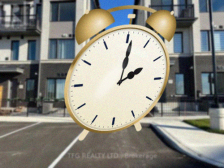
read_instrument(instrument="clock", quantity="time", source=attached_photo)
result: 2:01
